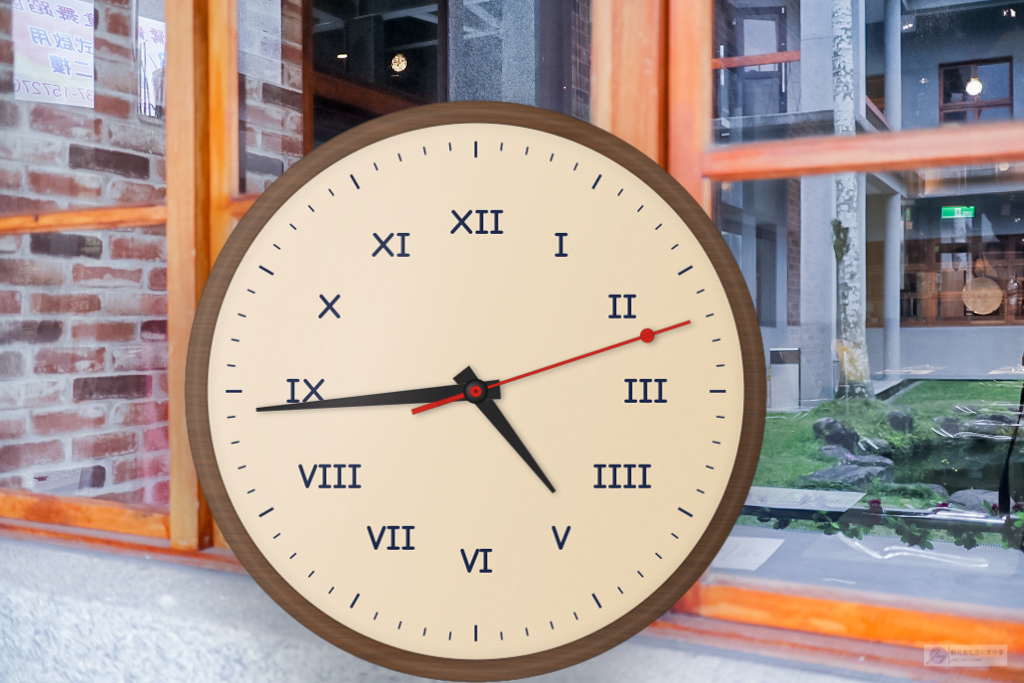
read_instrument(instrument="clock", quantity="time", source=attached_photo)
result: 4:44:12
